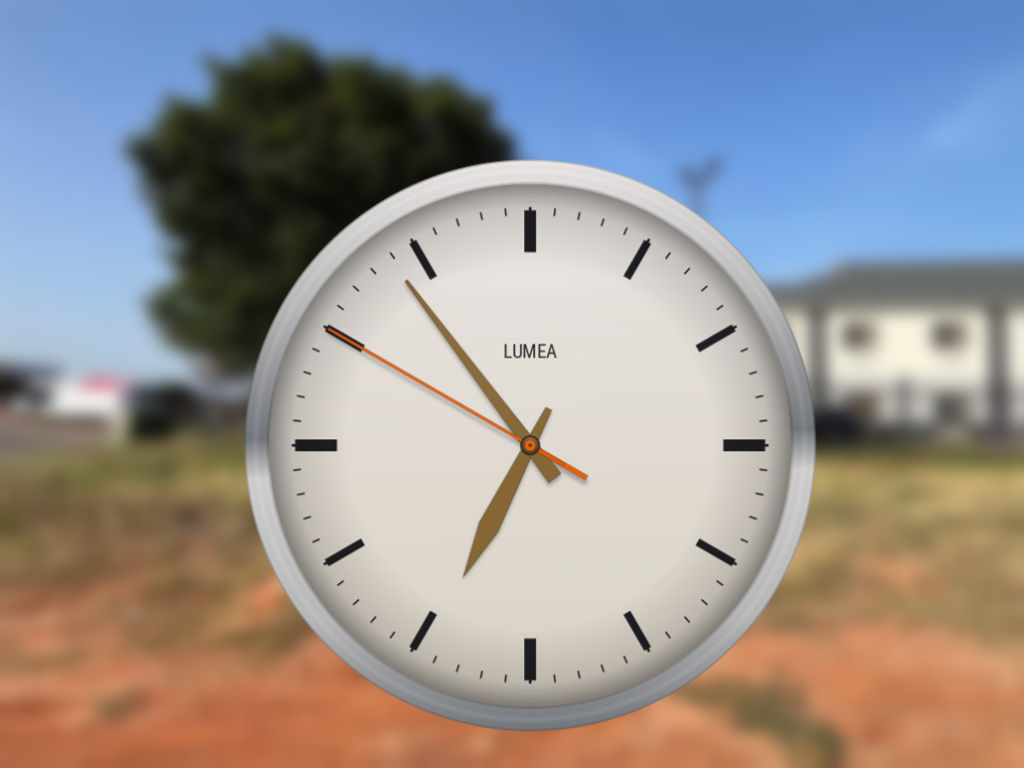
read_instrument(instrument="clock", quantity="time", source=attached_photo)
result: 6:53:50
